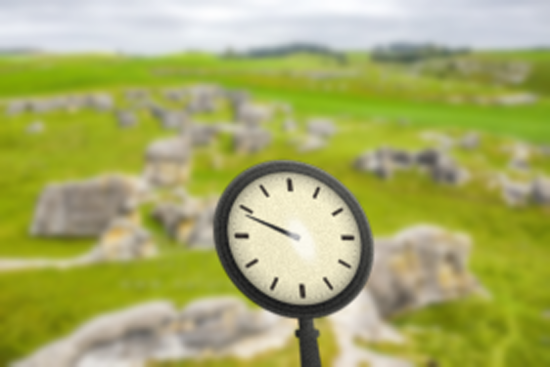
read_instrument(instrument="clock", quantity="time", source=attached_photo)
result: 9:49
